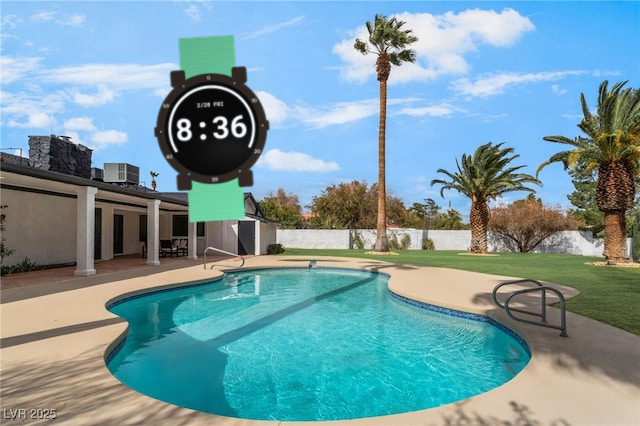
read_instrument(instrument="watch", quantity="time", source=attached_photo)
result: 8:36
